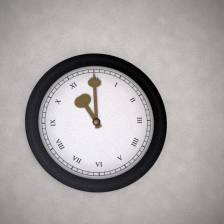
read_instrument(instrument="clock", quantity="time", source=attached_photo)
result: 11:00
